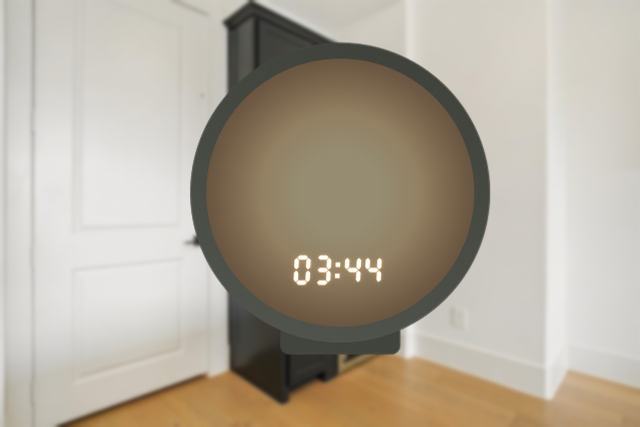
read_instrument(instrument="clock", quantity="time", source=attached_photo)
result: 3:44
